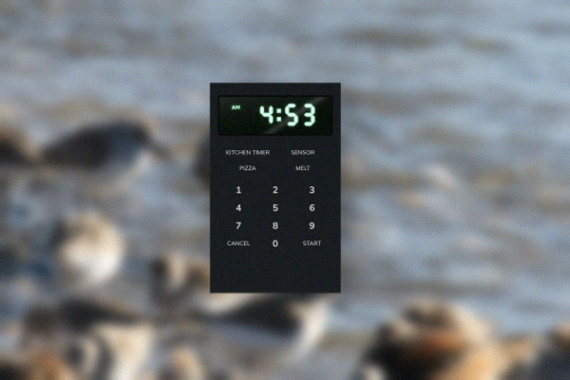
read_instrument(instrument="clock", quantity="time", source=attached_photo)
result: 4:53
